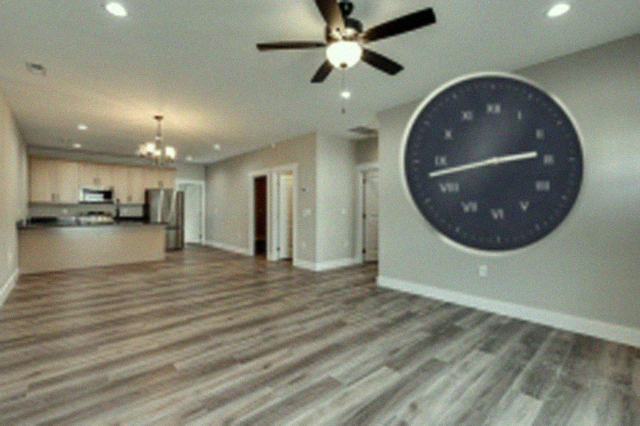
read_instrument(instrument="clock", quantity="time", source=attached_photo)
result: 2:43
